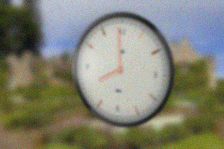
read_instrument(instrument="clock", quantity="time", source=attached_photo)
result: 7:59
